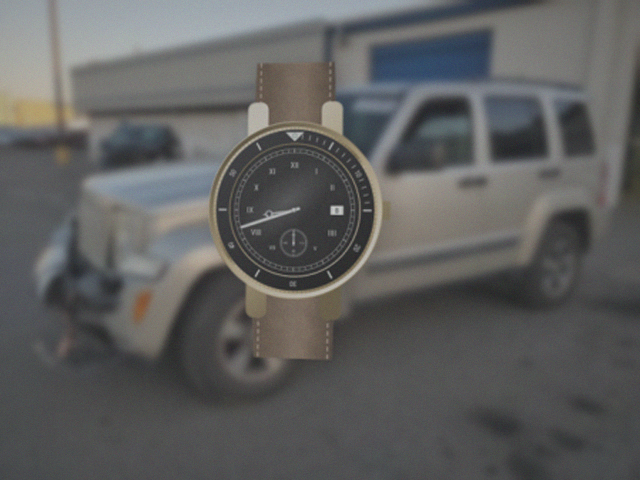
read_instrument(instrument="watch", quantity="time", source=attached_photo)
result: 8:42
